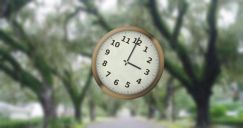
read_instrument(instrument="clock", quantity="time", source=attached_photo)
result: 3:00
